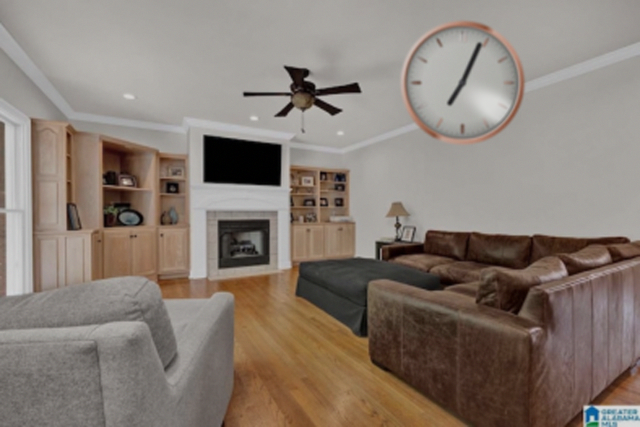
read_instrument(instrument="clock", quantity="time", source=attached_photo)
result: 7:04
